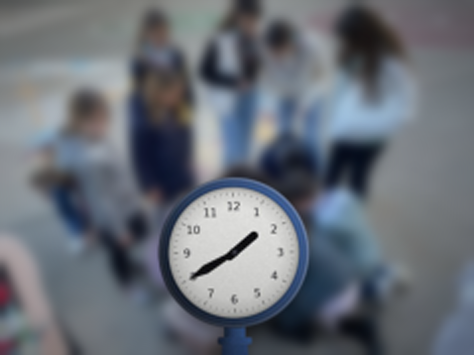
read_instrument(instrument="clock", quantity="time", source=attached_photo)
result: 1:40
